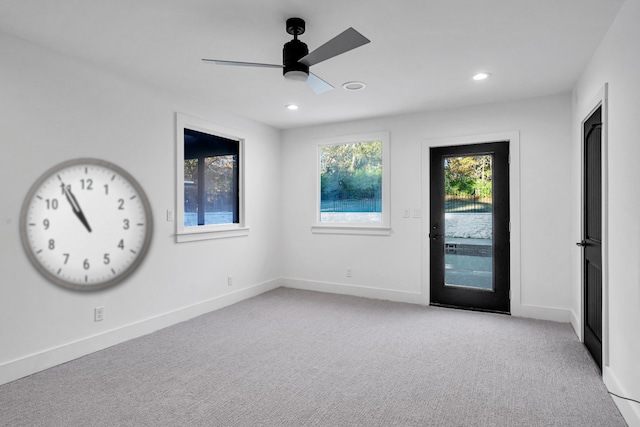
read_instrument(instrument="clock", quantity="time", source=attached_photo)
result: 10:55
